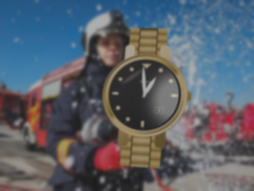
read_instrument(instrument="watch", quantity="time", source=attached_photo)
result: 12:59
